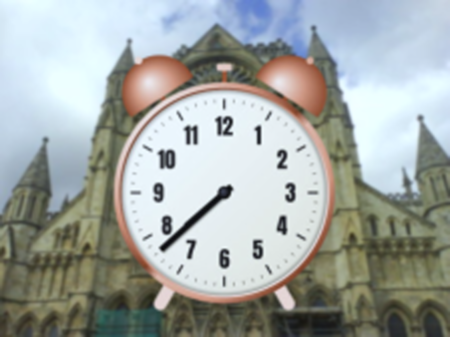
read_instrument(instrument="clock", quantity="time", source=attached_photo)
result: 7:38
